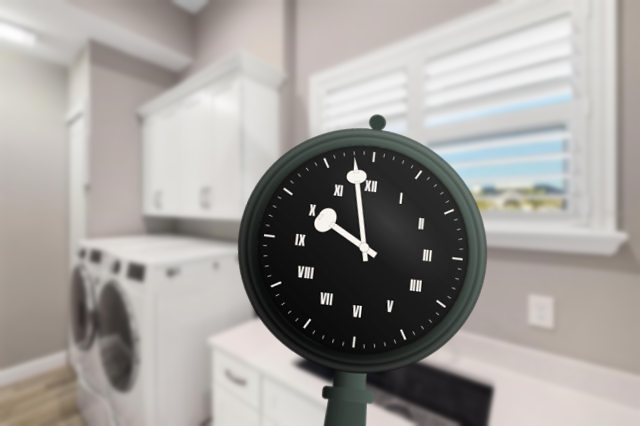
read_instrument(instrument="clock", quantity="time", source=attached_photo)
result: 9:58
